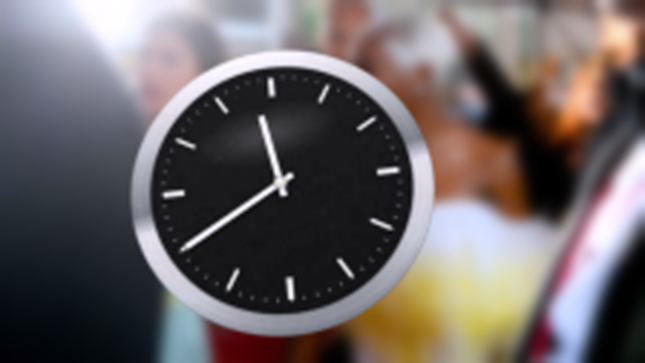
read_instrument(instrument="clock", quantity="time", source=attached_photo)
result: 11:40
